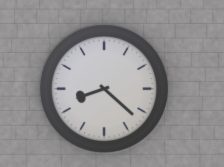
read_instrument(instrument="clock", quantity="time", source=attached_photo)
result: 8:22
